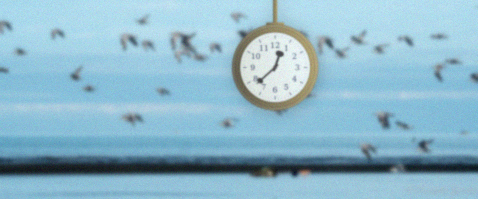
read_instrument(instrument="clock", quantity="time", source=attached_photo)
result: 12:38
